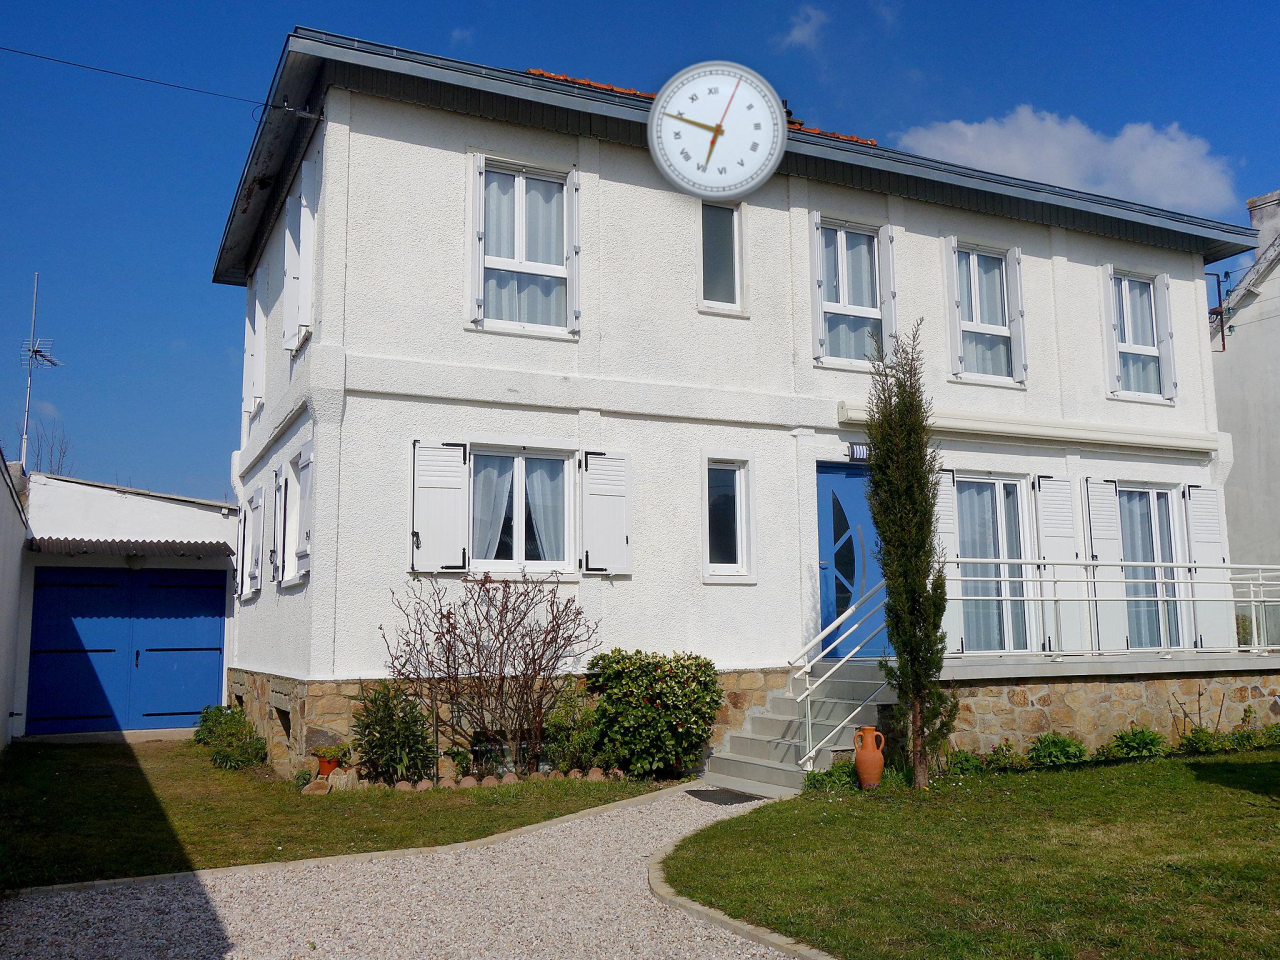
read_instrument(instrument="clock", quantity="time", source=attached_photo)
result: 6:49:05
